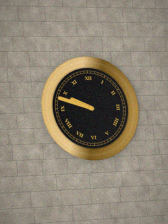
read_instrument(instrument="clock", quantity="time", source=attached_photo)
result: 9:48
